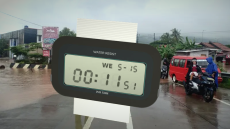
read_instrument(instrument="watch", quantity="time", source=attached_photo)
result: 0:11:51
